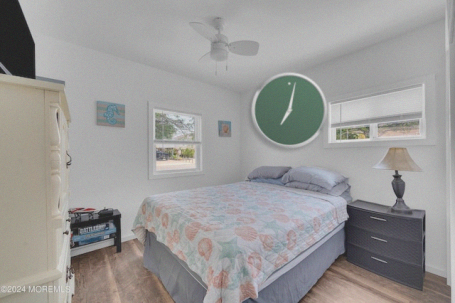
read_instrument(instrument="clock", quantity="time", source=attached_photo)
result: 7:02
